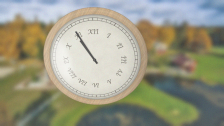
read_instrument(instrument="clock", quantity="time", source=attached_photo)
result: 10:55
